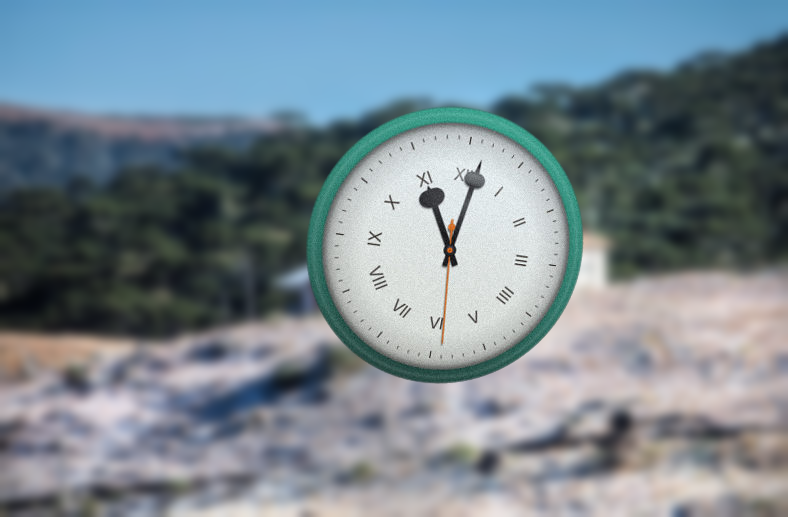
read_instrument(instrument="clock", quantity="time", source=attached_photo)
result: 11:01:29
